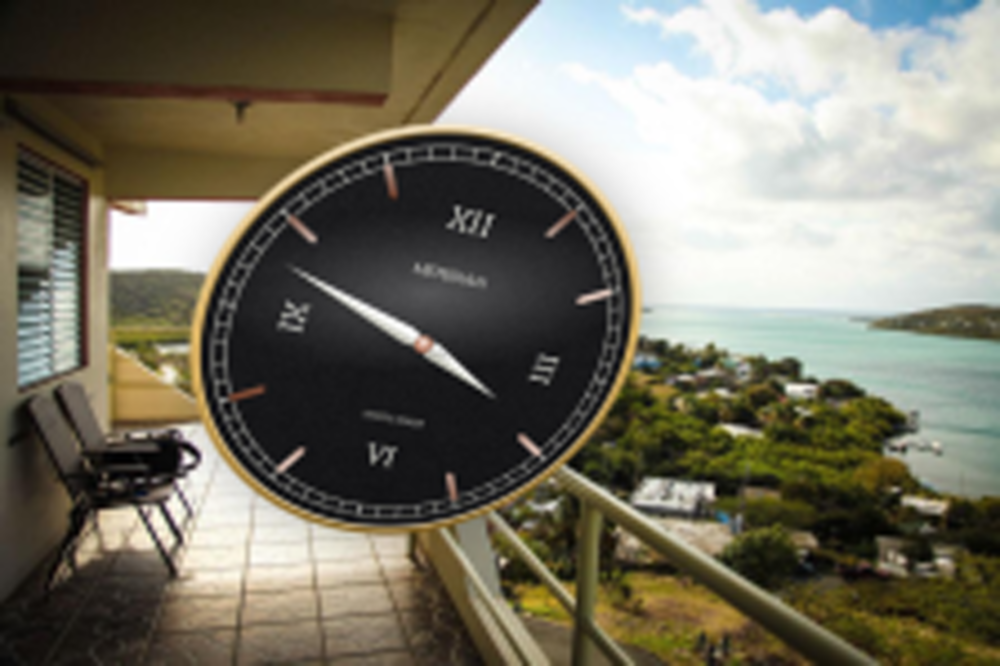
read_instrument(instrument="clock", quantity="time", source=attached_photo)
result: 3:48
